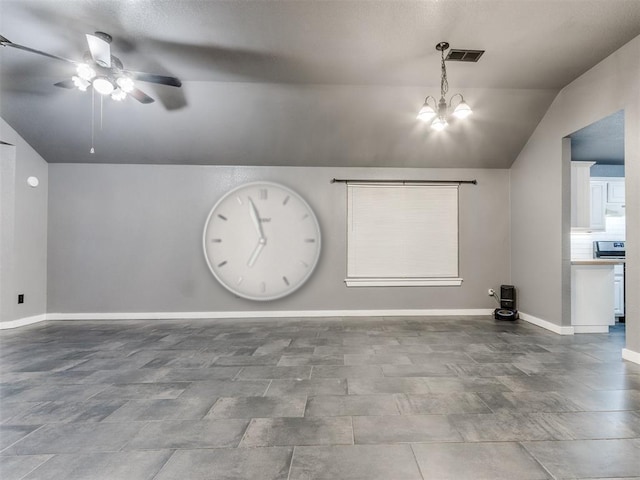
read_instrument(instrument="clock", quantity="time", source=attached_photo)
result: 6:57
